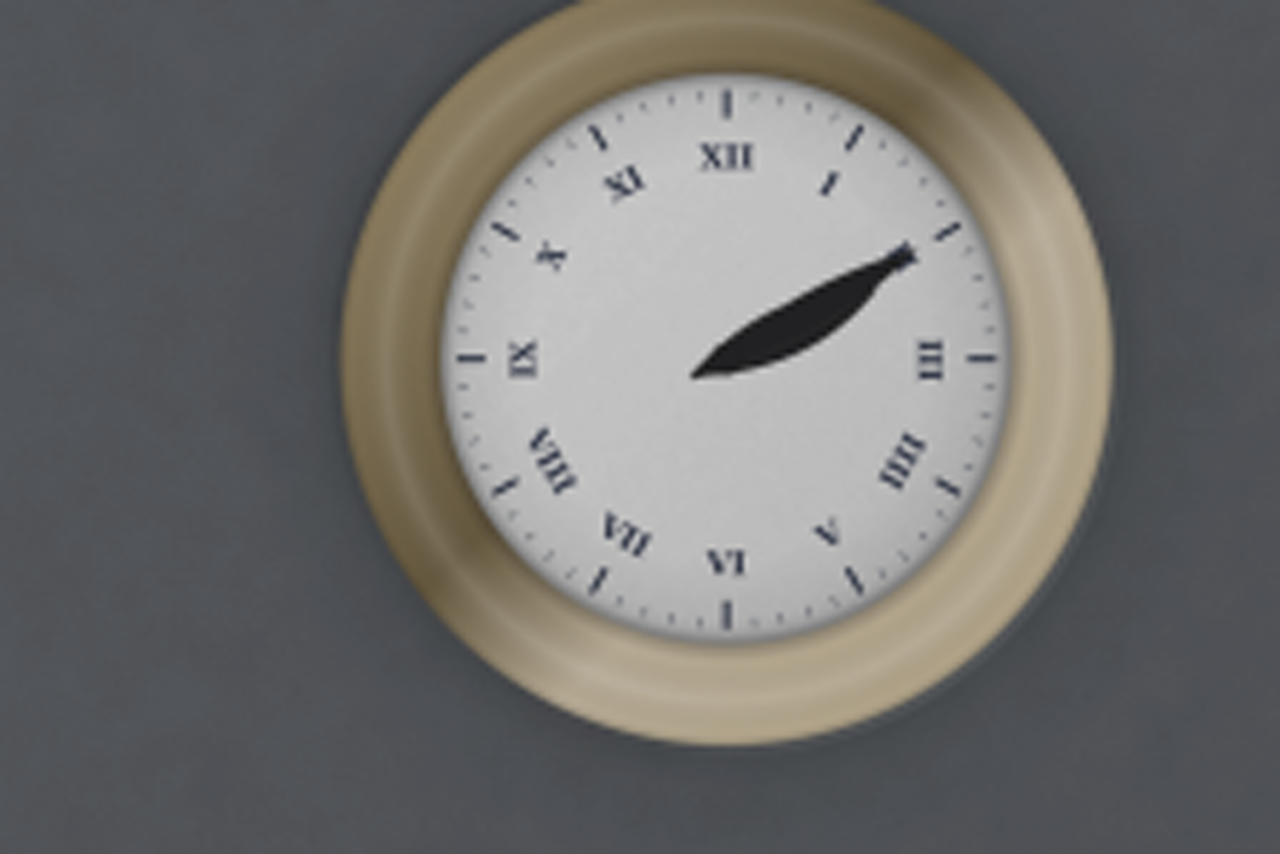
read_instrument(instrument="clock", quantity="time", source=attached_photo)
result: 2:10
